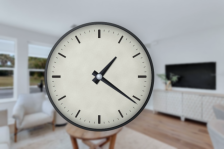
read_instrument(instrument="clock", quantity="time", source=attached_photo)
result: 1:21
